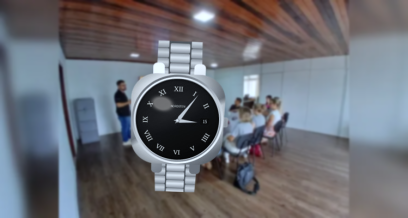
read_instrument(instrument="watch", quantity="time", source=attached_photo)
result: 3:06
